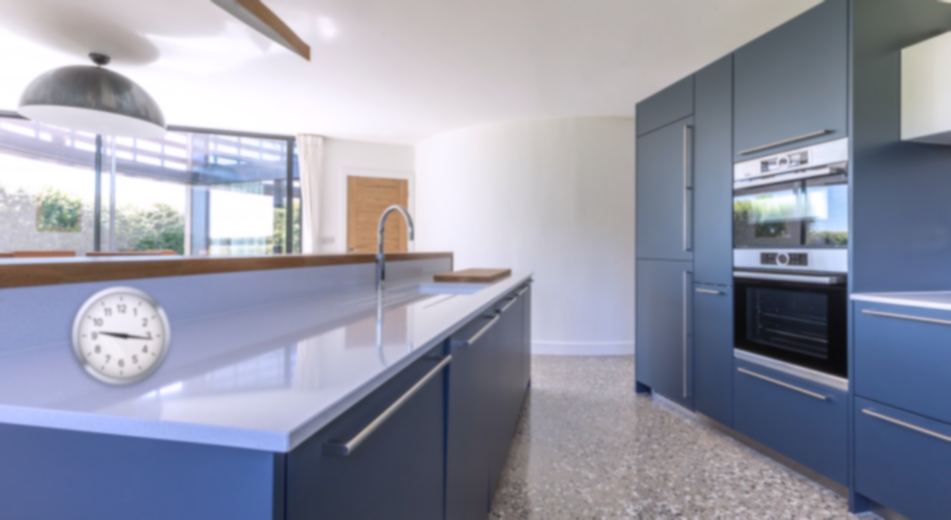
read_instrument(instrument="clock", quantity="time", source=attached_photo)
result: 9:16
